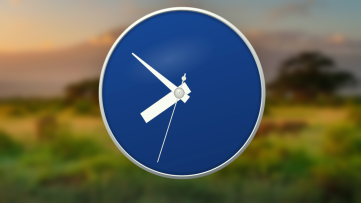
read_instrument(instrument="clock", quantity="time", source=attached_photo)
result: 7:51:33
